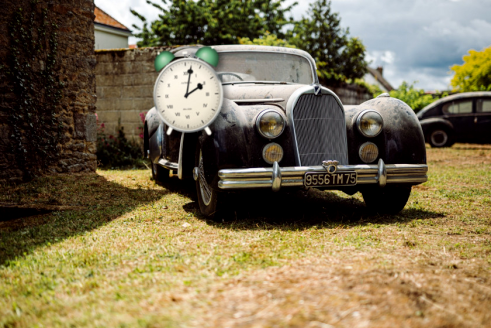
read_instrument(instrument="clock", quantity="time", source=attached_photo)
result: 2:02
